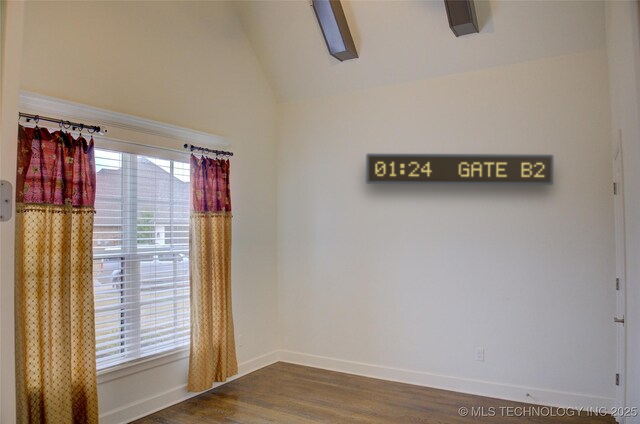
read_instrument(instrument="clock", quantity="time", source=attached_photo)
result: 1:24
